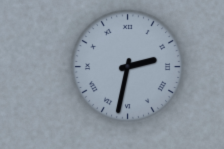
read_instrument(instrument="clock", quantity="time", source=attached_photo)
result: 2:32
